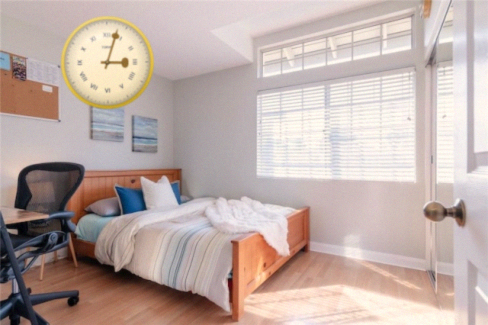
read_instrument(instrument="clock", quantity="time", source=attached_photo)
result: 3:03
